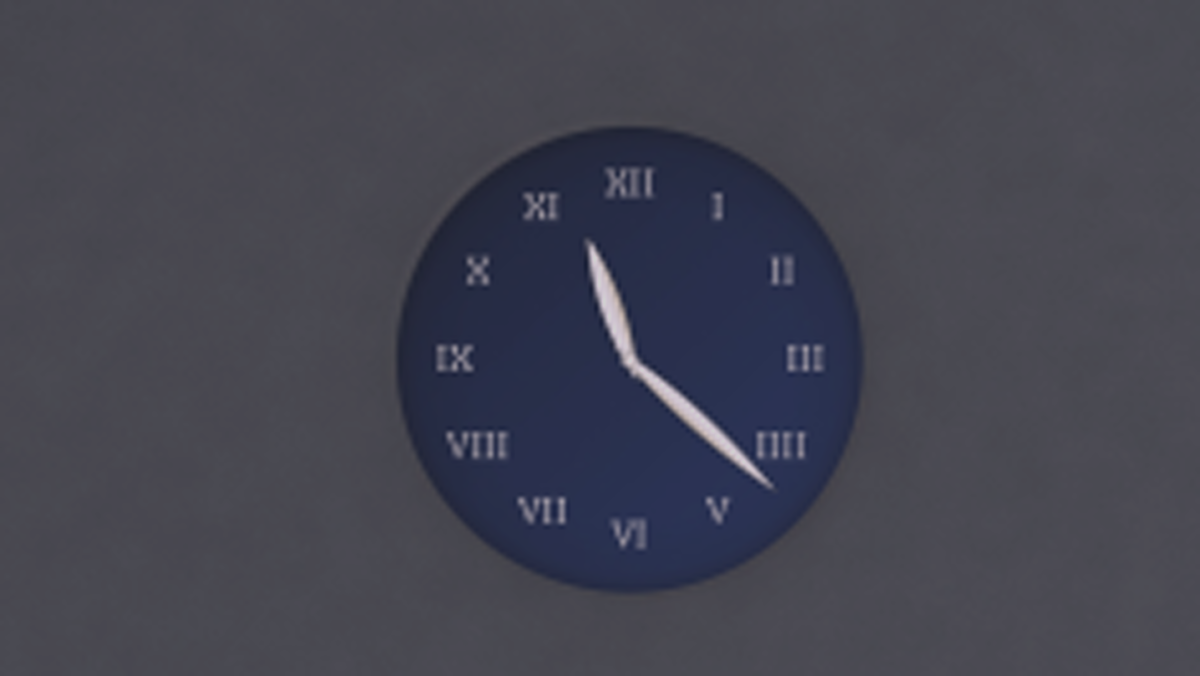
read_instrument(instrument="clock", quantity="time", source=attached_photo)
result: 11:22
